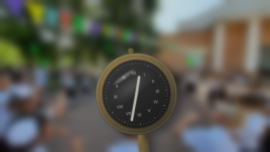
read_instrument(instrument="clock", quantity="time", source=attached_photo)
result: 12:33
